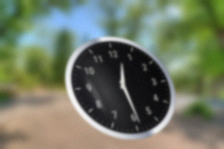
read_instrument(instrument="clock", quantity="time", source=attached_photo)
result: 12:29
